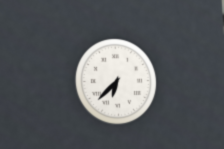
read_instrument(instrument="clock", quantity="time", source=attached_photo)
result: 6:38
